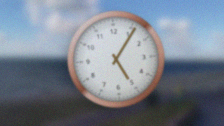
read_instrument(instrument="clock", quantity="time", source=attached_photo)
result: 5:06
